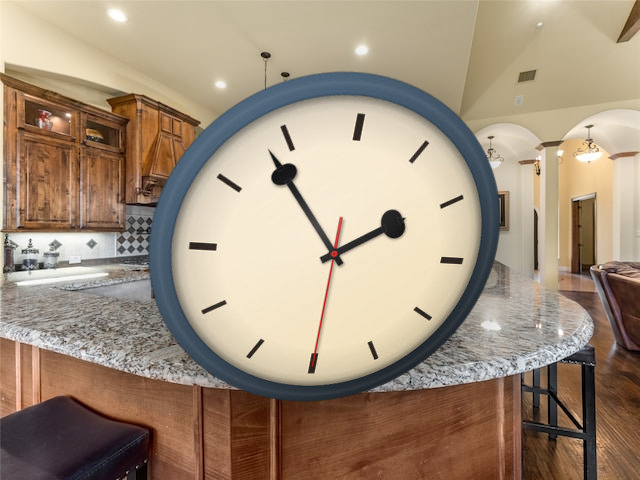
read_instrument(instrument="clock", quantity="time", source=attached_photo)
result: 1:53:30
